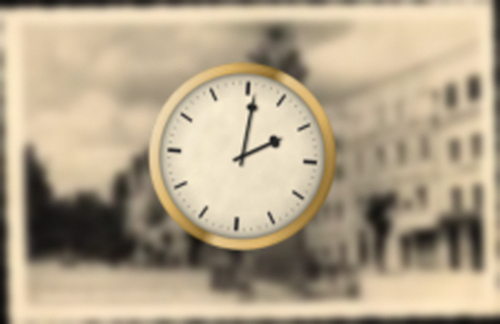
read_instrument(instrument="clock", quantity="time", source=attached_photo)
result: 2:01
